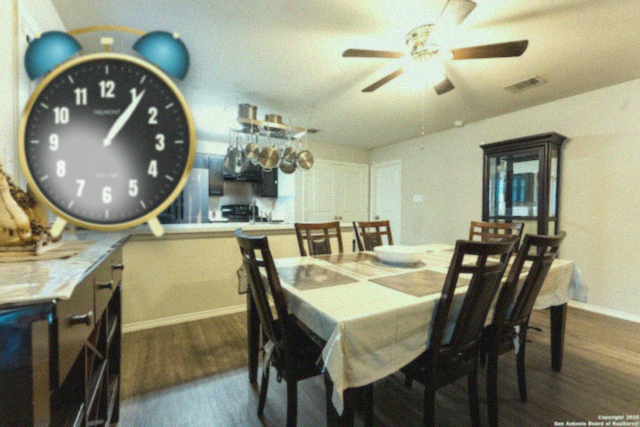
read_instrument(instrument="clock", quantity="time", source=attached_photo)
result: 1:06
